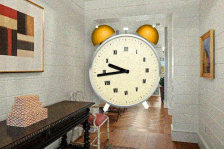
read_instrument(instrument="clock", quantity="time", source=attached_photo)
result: 9:44
